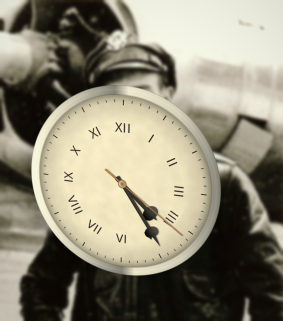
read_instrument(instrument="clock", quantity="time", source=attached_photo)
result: 4:24:21
